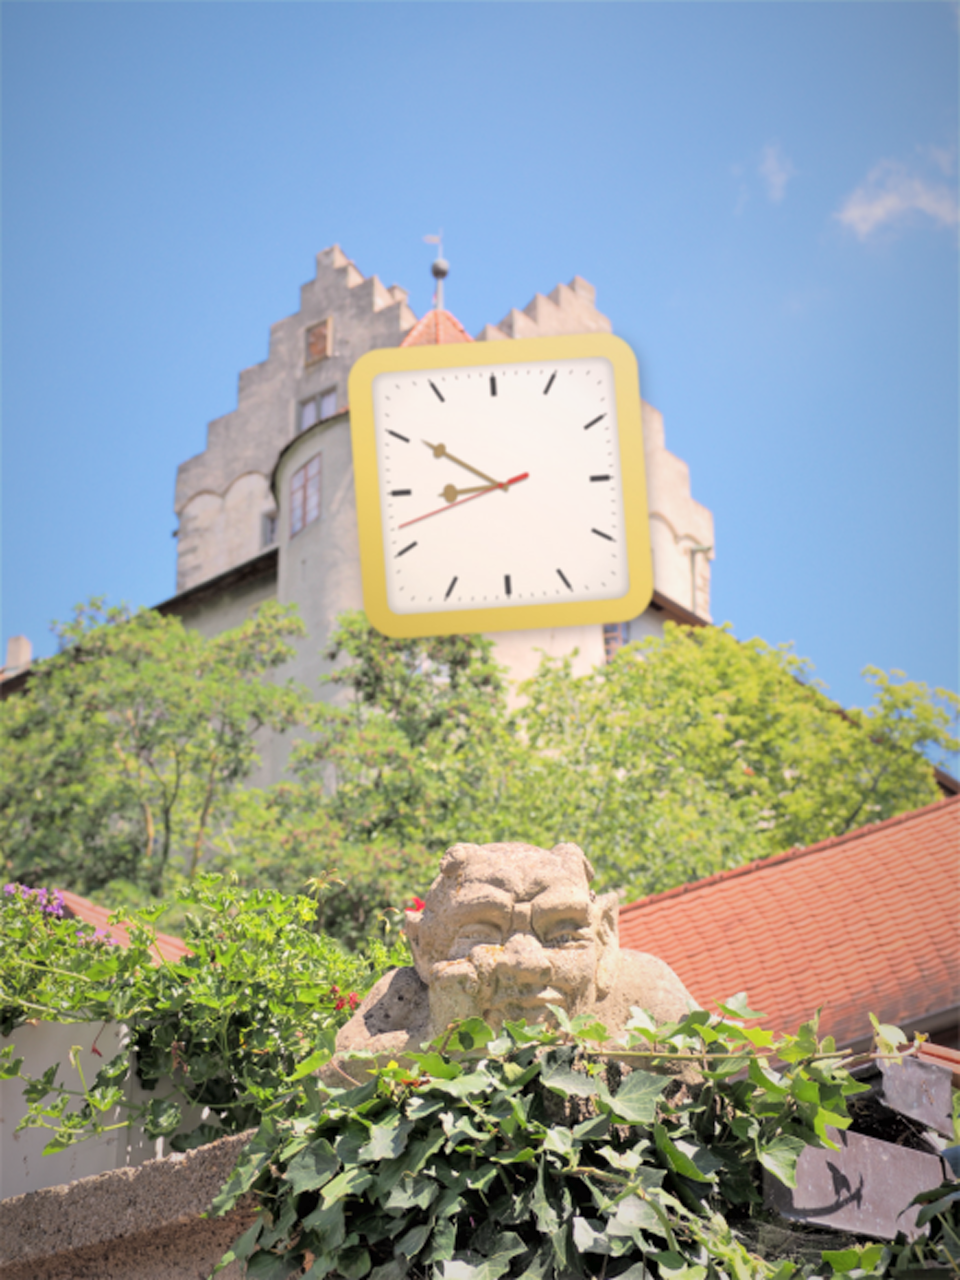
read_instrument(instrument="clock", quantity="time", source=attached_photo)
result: 8:50:42
